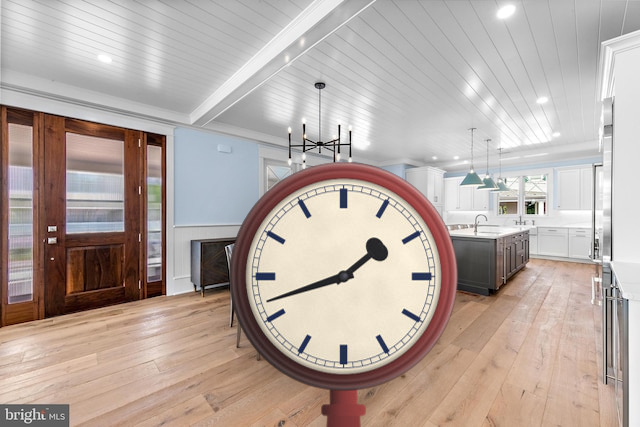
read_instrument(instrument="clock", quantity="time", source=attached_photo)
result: 1:42
